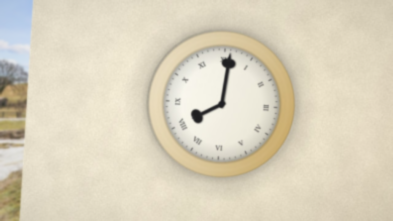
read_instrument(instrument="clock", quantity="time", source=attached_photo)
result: 8:01
